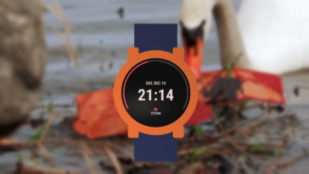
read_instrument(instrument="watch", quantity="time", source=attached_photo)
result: 21:14
